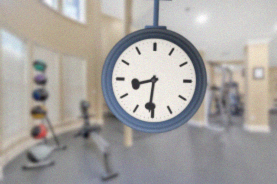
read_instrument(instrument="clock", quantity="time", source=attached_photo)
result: 8:31
